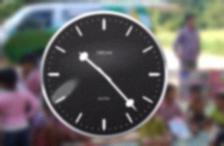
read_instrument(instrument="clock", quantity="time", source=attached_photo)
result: 10:23
